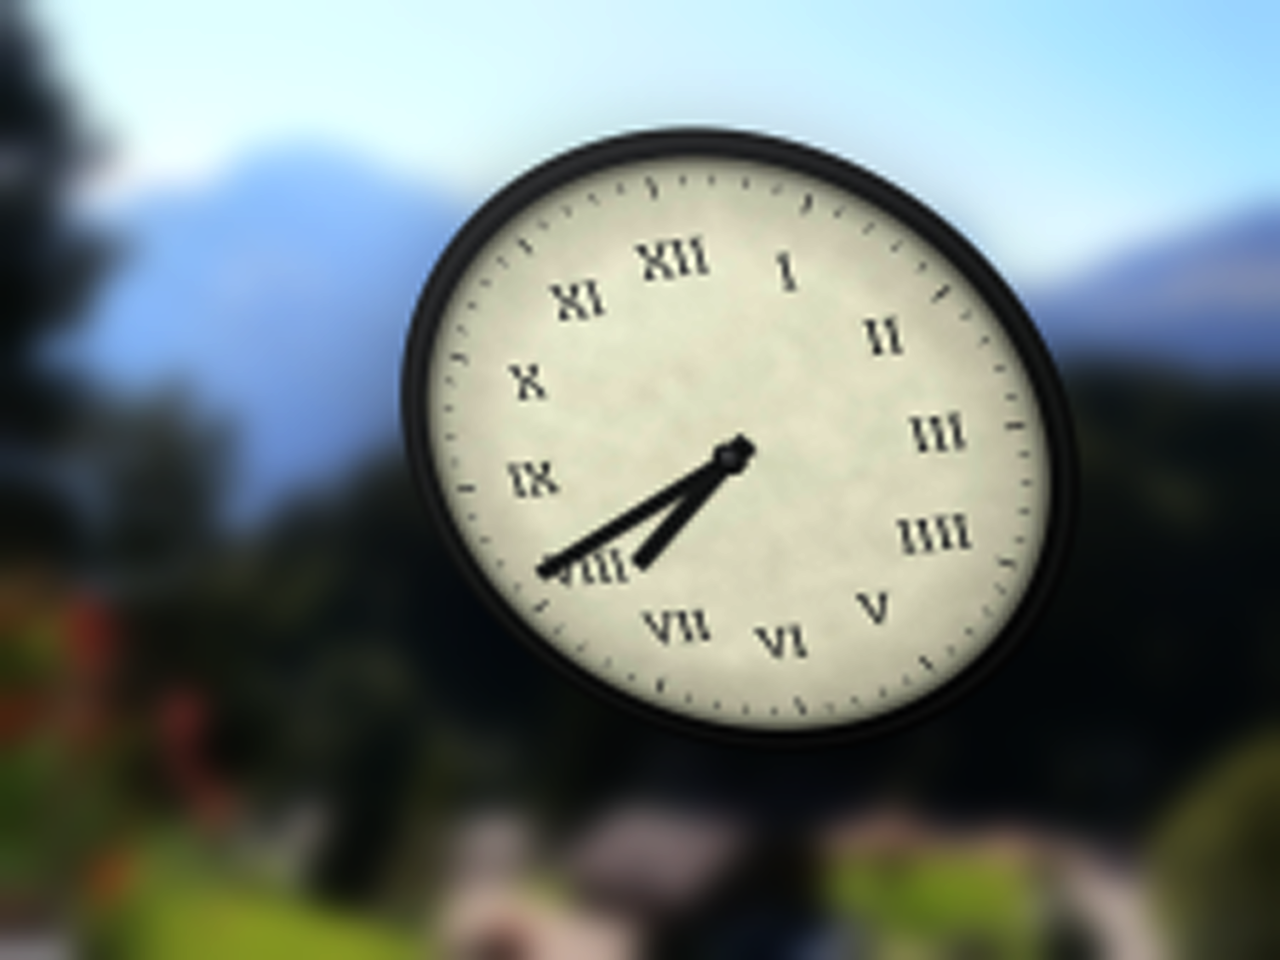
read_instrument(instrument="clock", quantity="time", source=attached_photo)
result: 7:41
